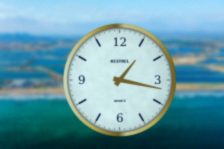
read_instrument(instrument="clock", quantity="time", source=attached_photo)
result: 1:17
